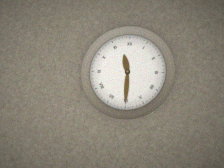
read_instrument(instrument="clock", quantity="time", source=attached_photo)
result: 11:30
